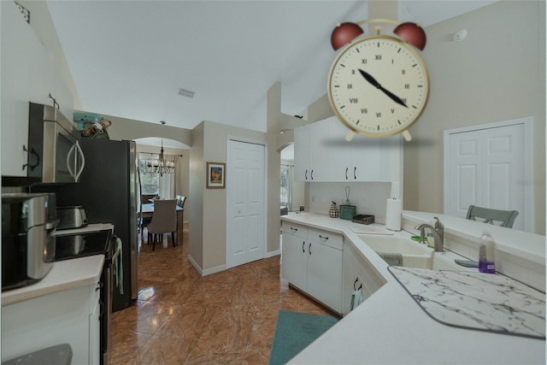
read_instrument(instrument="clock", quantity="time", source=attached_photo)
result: 10:21
